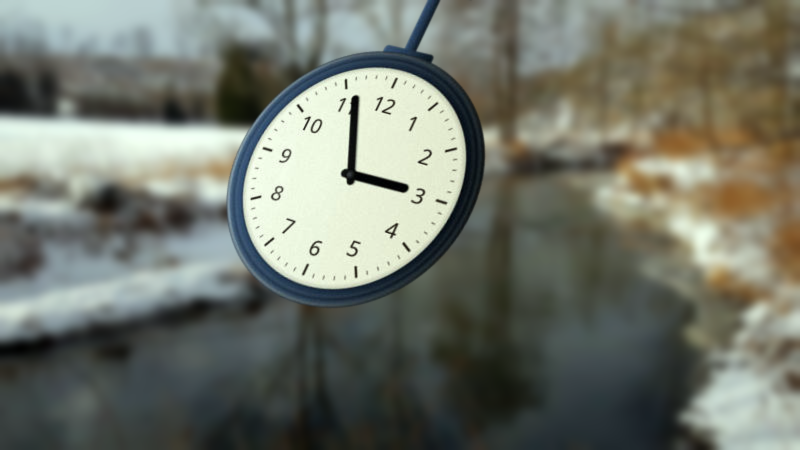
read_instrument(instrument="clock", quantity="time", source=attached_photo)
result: 2:56
